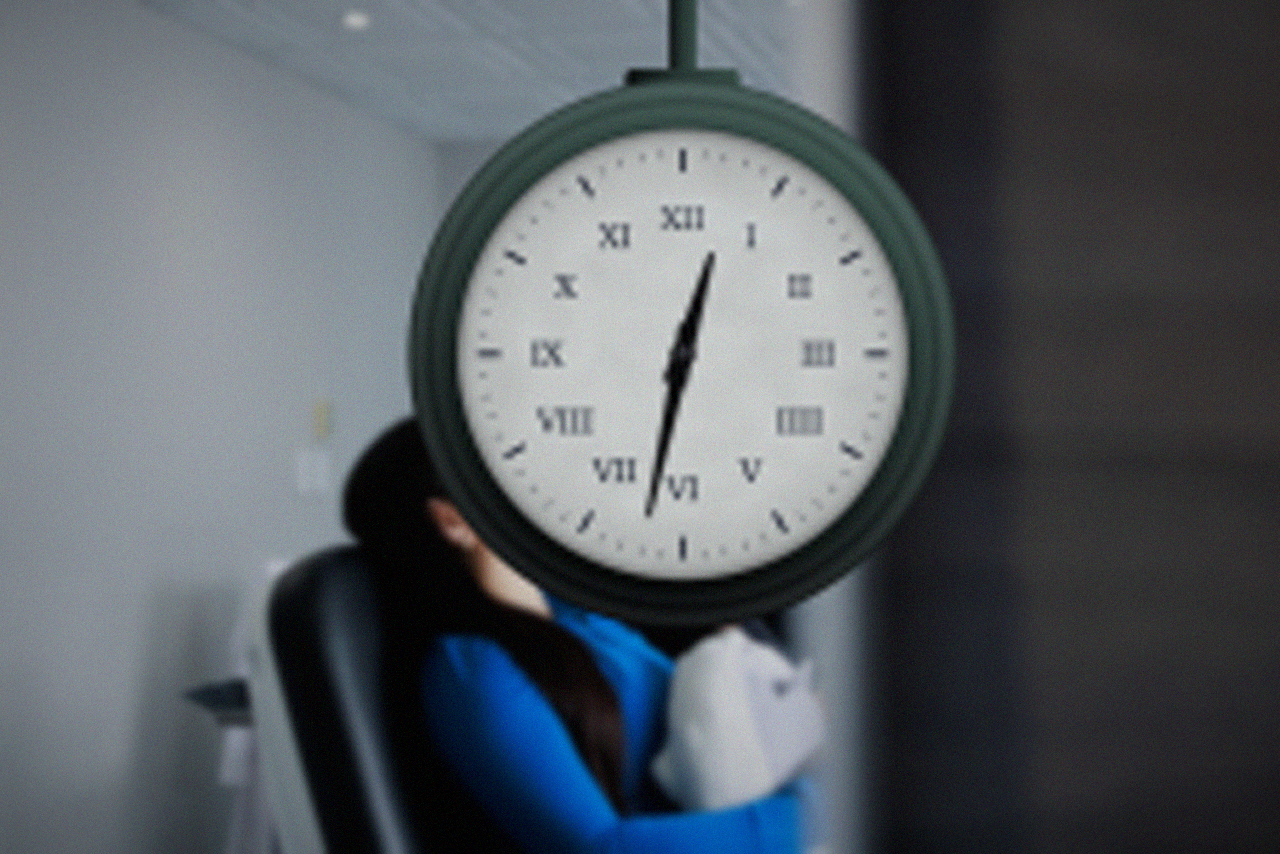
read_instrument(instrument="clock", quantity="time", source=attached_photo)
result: 12:32
